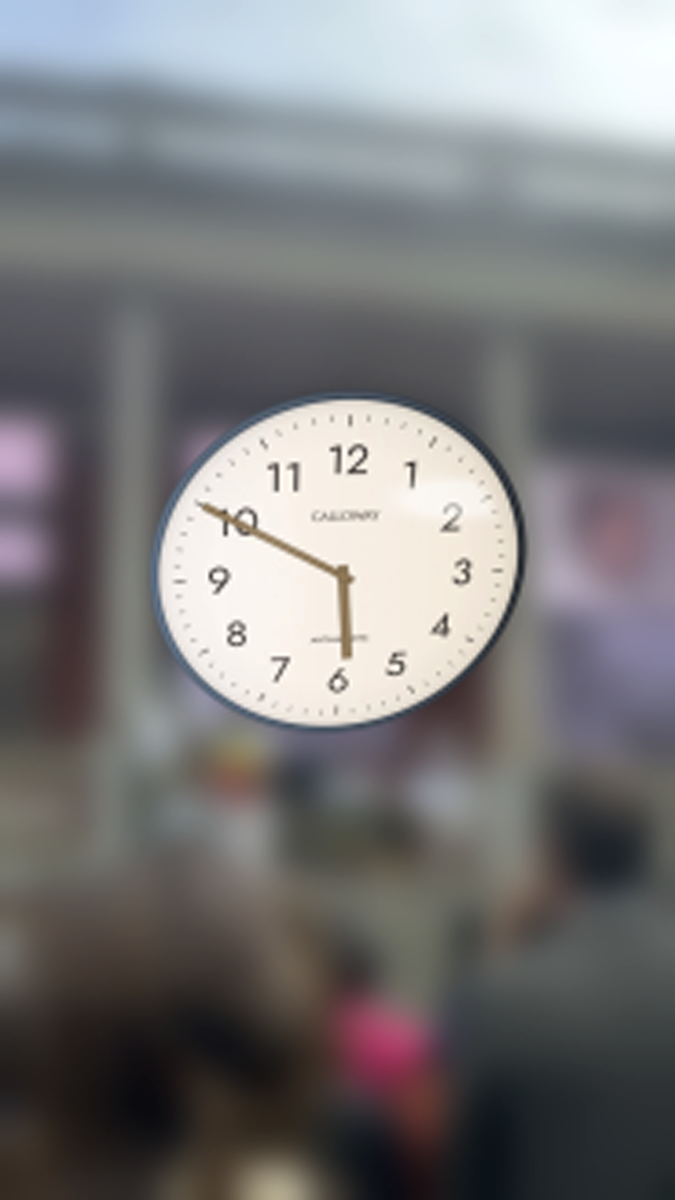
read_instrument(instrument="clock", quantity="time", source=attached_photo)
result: 5:50
